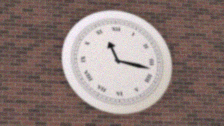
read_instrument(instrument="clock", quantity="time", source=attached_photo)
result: 11:17
